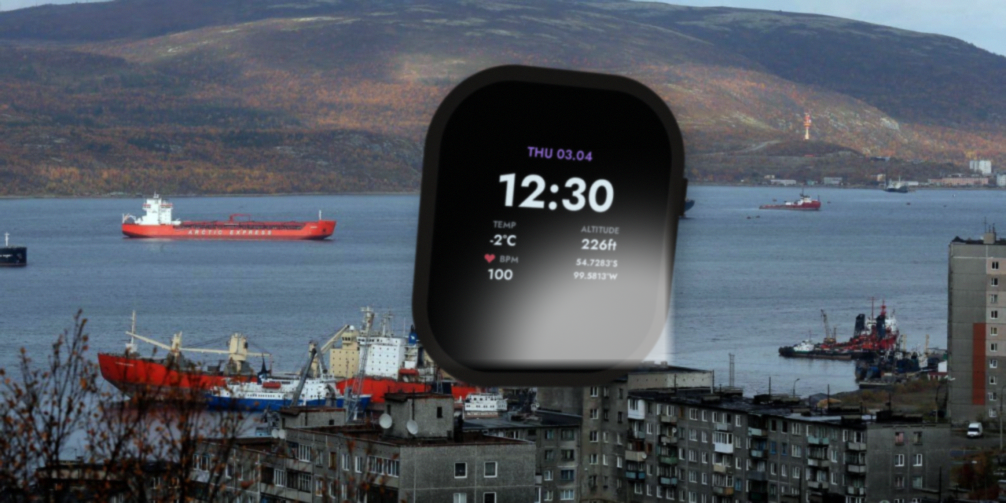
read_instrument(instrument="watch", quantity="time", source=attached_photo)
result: 12:30
